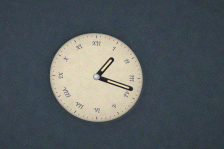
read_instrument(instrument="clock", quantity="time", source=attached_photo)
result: 1:18
